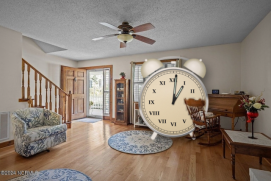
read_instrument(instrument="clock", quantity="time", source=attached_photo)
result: 1:01
